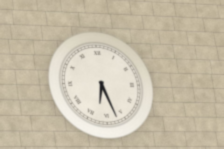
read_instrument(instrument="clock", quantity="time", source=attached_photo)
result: 6:27
